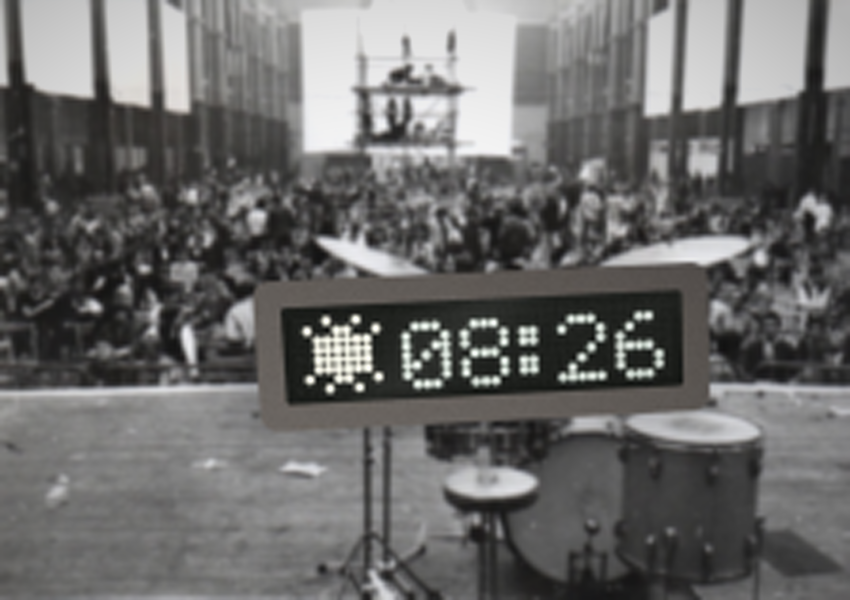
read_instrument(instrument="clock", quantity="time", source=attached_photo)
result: 8:26
